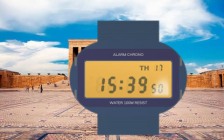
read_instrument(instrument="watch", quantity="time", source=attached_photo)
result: 15:39:50
